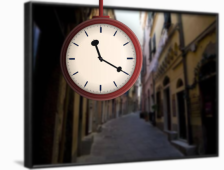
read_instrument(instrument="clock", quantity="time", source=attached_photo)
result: 11:20
